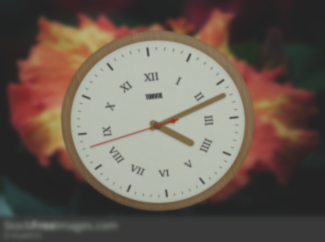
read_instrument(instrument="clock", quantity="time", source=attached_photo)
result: 4:11:43
